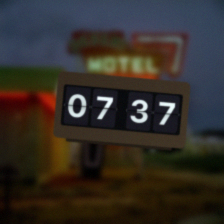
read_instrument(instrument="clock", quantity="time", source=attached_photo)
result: 7:37
